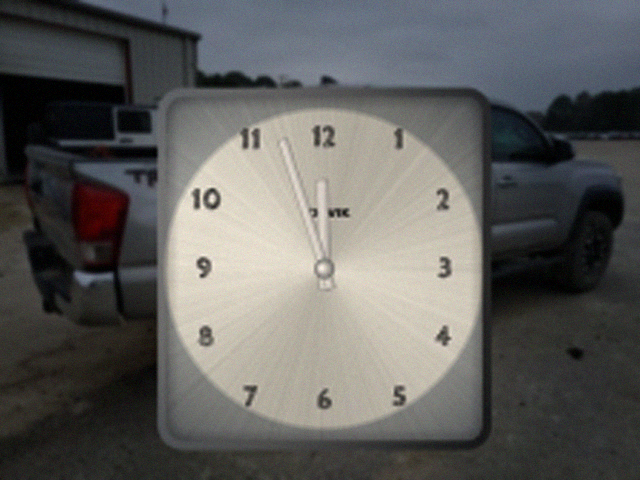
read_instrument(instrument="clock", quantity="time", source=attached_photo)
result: 11:57
